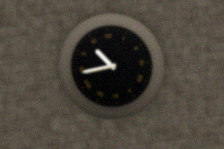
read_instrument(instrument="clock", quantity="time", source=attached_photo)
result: 10:44
